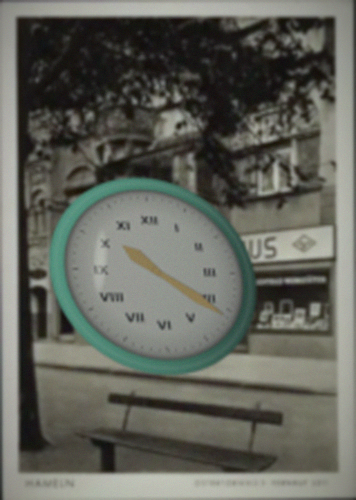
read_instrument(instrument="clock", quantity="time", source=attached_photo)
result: 10:21
